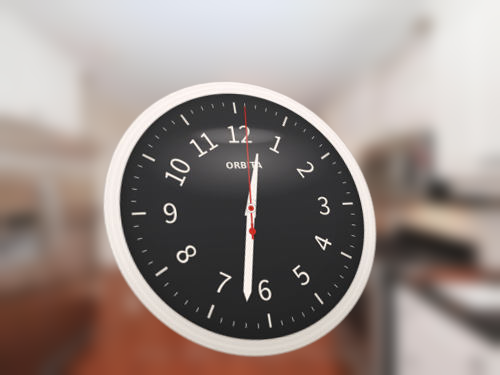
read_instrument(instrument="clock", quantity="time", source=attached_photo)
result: 12:32:01
